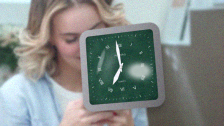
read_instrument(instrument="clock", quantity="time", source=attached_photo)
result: 6:59
